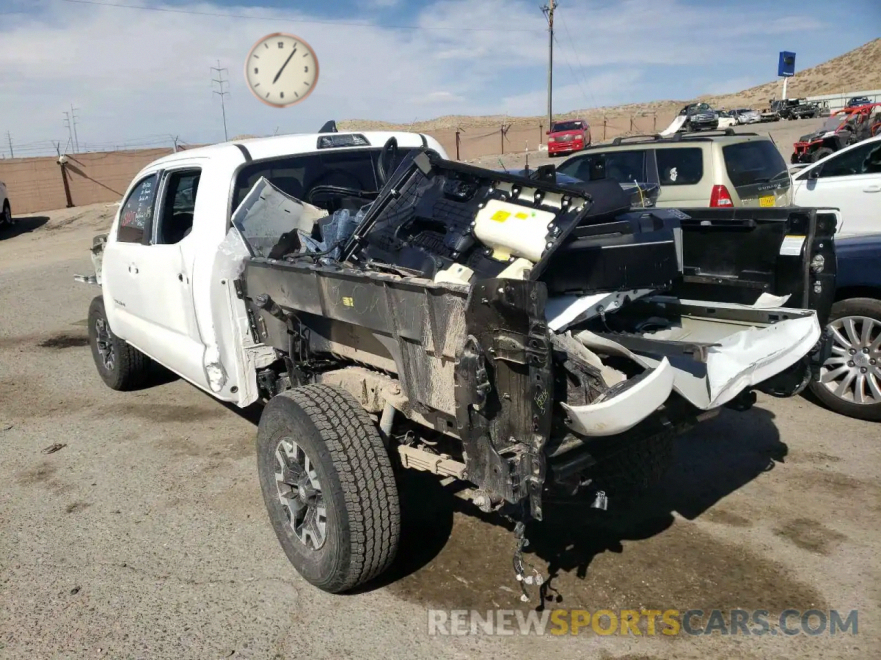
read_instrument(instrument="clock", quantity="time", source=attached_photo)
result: 7:06
